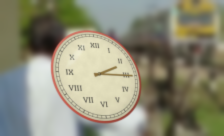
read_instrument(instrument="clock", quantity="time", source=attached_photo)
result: 2:15
